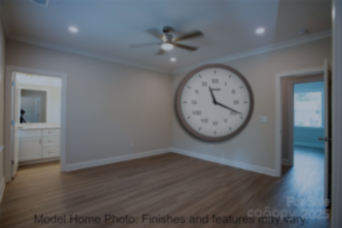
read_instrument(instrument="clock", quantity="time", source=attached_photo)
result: 11:19
